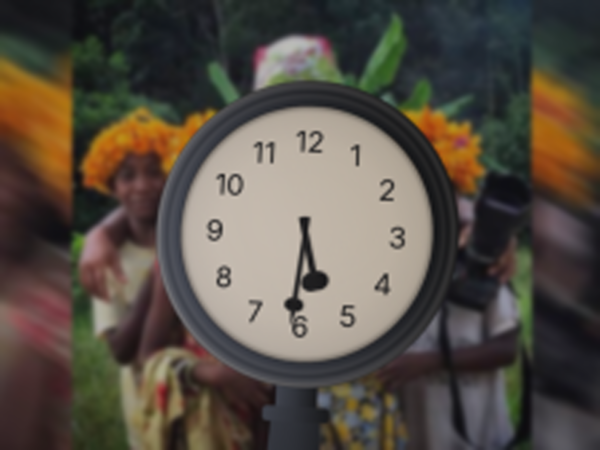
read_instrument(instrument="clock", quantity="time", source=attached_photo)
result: 5:31
